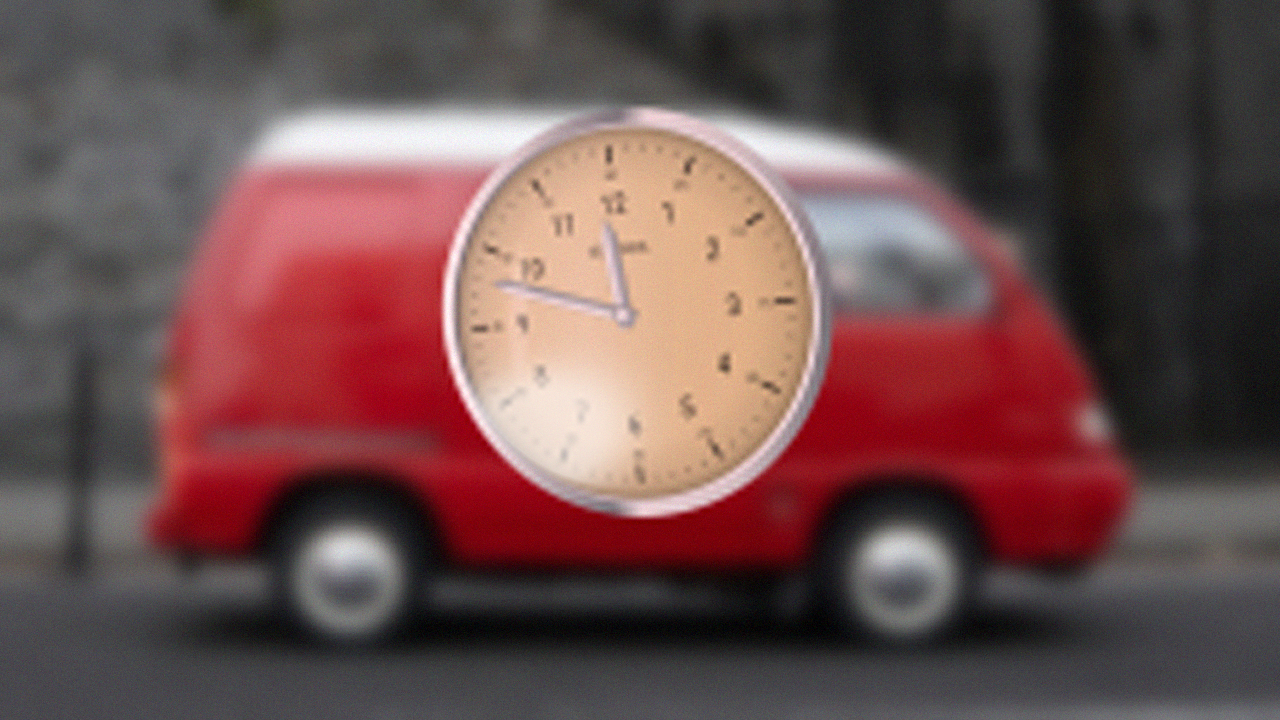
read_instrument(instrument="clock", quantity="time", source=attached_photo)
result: 11:48
